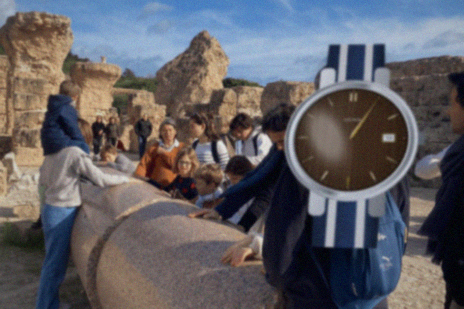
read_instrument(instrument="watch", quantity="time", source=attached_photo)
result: 1:05
